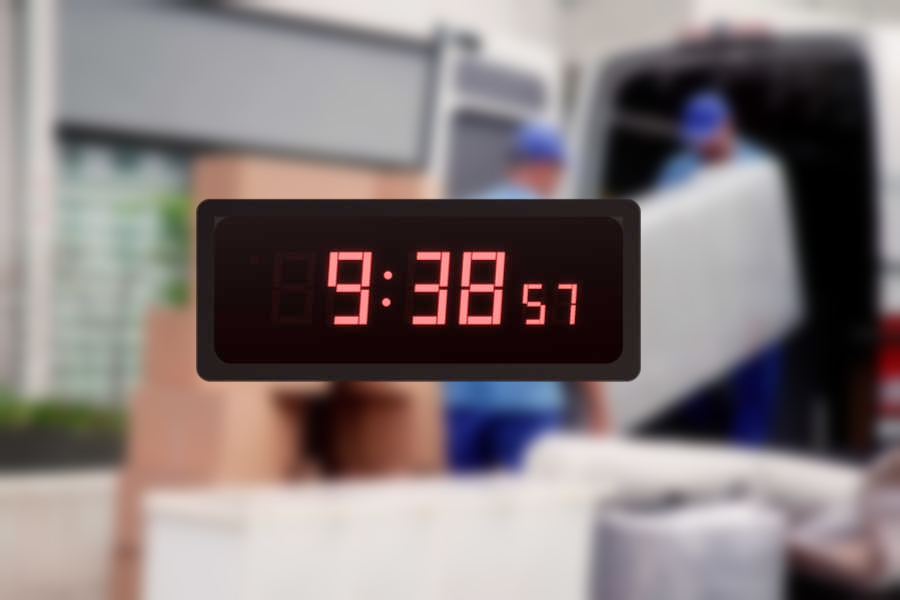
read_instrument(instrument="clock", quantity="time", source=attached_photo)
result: 9:38:57
